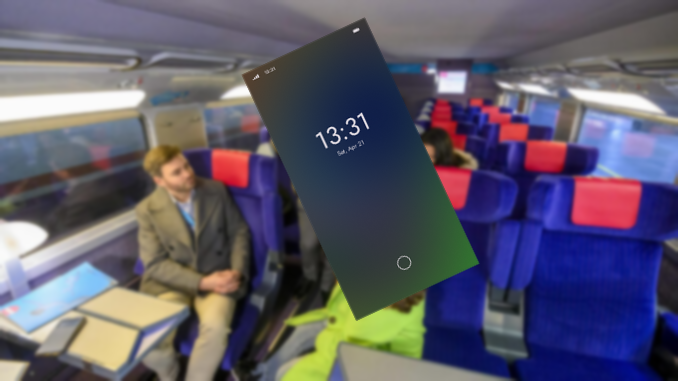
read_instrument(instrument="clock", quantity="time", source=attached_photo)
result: 13:31
